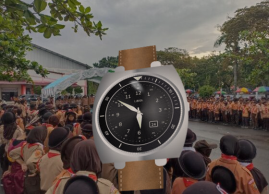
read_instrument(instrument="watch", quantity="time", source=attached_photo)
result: 5:51
